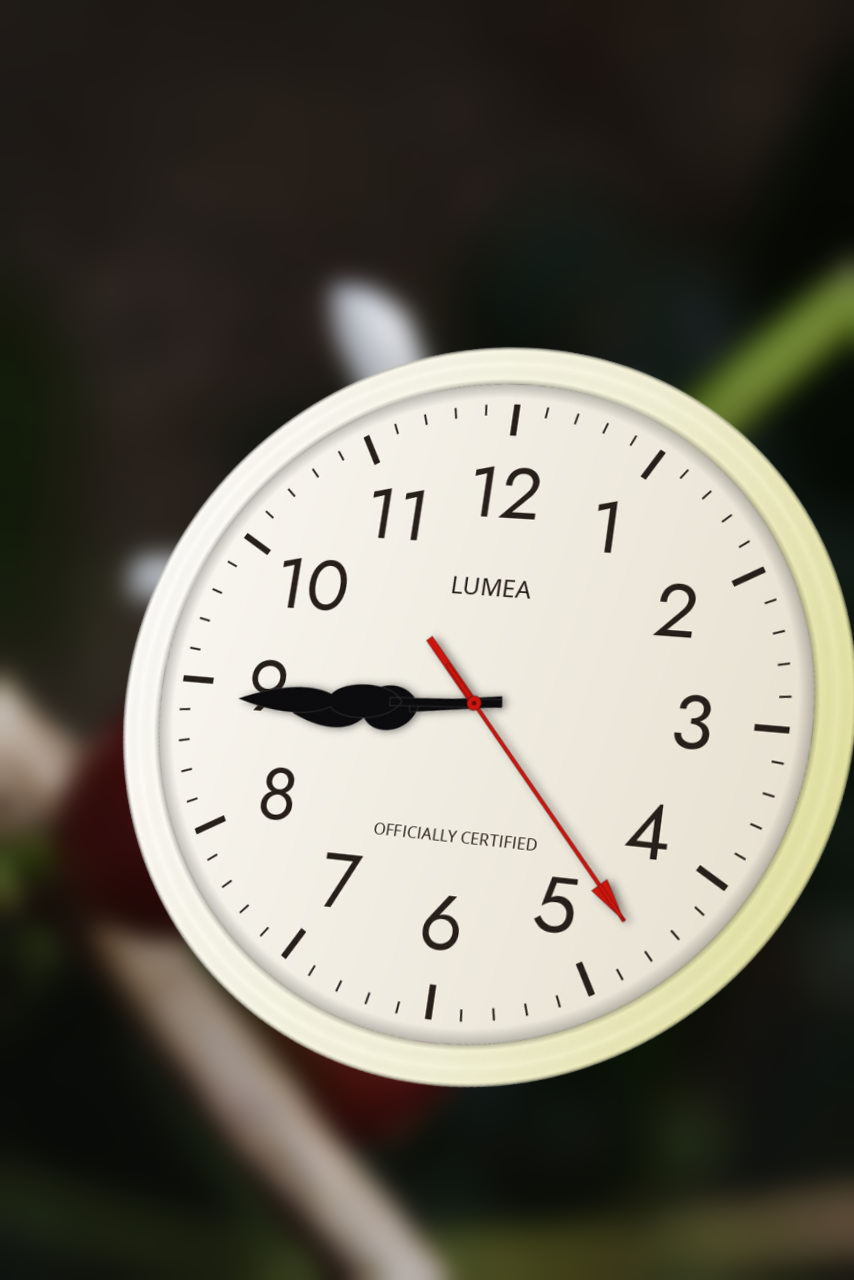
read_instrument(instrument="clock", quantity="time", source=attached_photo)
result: 8:44:23
